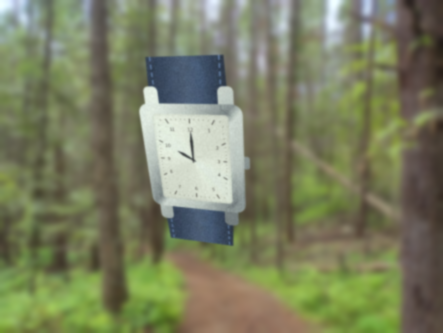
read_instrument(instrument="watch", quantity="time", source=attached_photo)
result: 10:00
